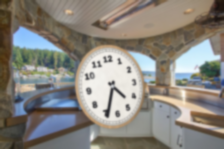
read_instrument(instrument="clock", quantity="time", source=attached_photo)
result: 4:34
